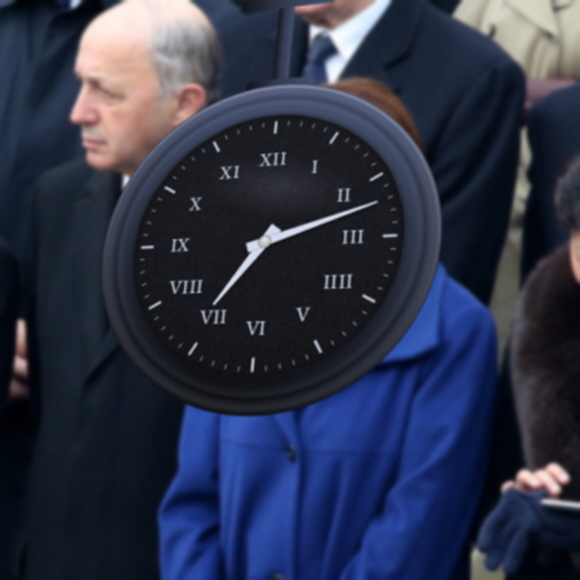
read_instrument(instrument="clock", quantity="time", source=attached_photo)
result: 7:12
